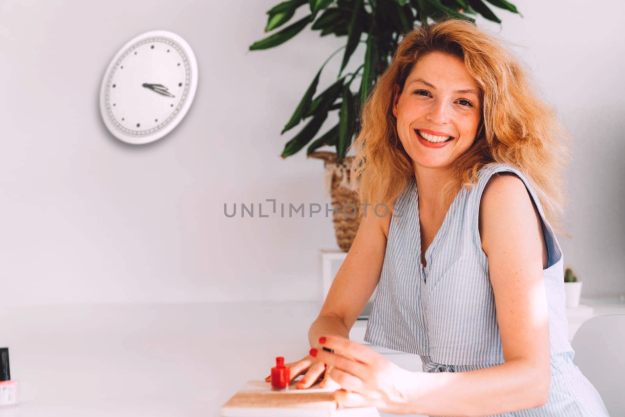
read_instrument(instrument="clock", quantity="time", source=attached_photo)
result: 3:18
